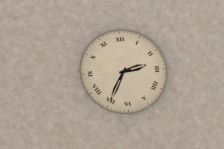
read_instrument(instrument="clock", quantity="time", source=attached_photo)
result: 2:35
